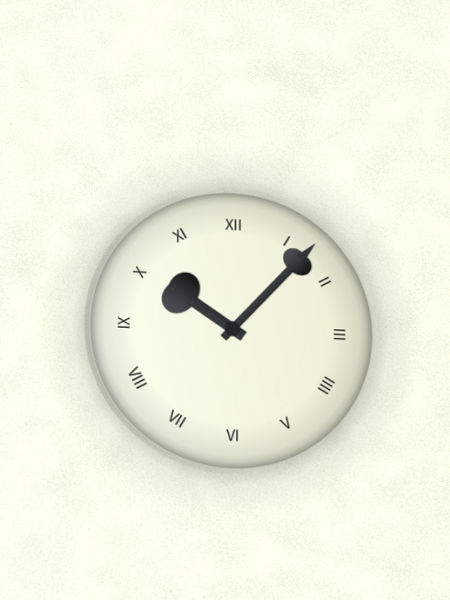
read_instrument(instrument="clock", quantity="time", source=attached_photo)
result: 10:07
